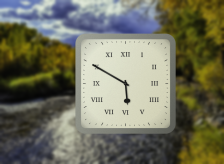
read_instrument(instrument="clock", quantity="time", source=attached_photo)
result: 5:50
